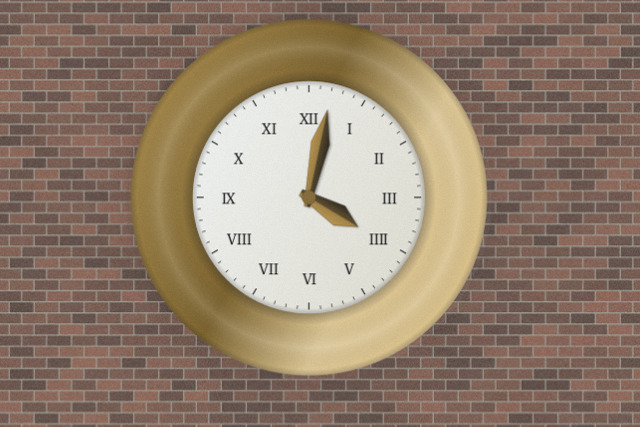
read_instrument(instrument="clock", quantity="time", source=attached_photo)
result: 4:02
